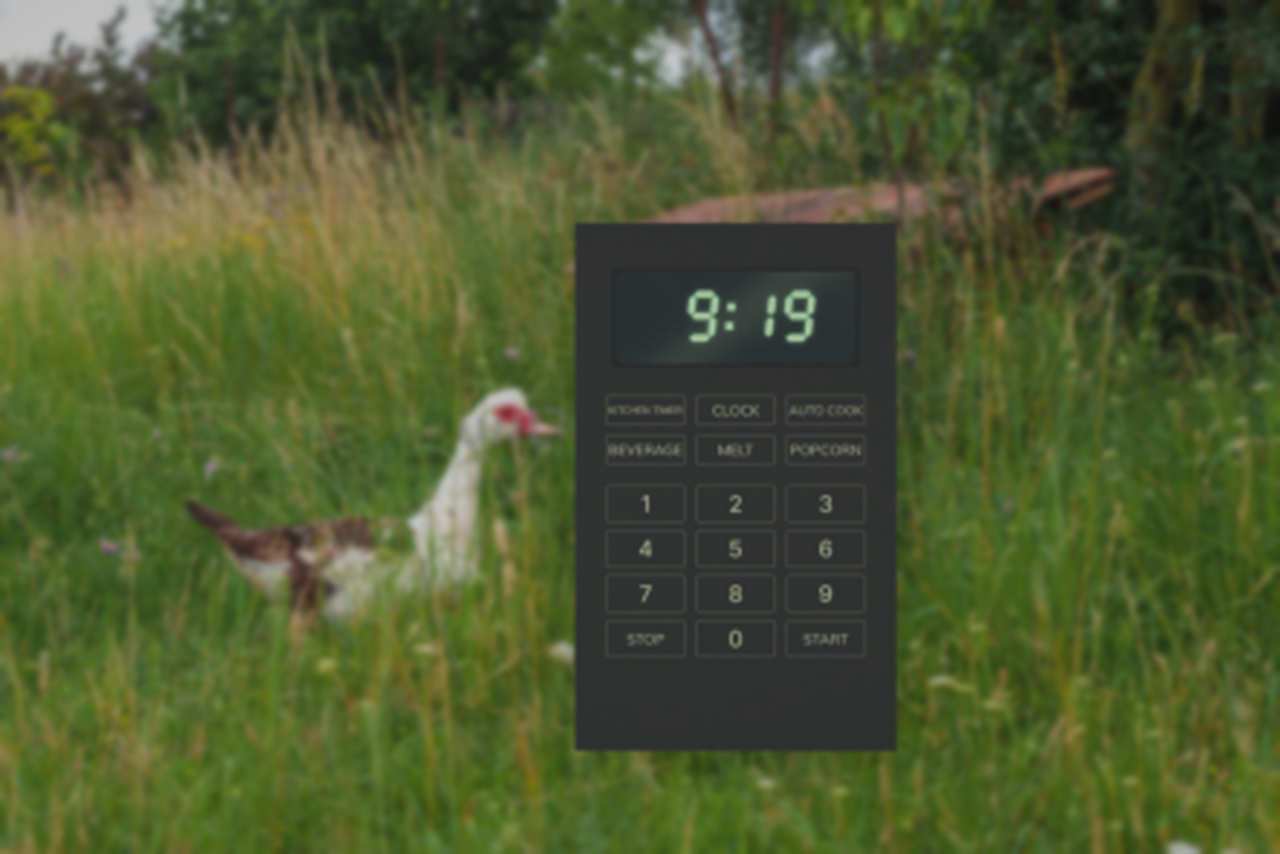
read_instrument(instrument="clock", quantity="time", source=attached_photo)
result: 9:19
